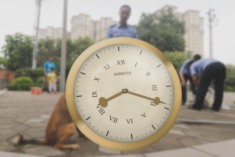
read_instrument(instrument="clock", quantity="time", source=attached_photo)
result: 8:19
